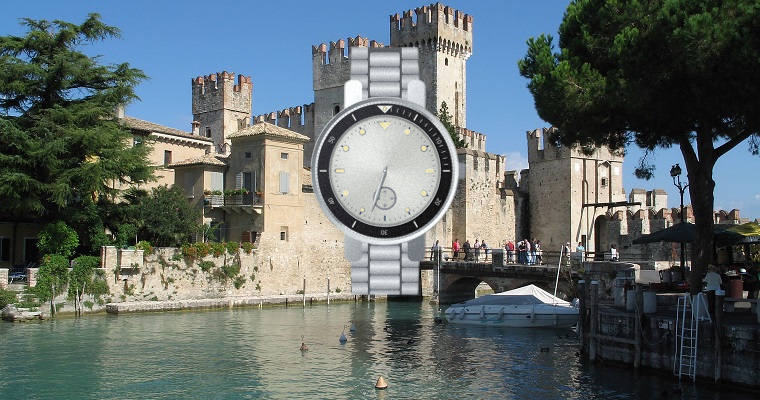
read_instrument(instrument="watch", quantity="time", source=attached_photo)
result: 6:33
